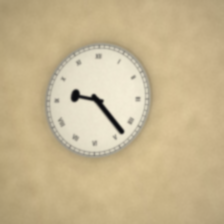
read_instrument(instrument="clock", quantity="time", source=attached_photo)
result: 9:23
